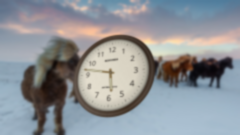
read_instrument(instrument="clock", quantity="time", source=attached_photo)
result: 5:47
